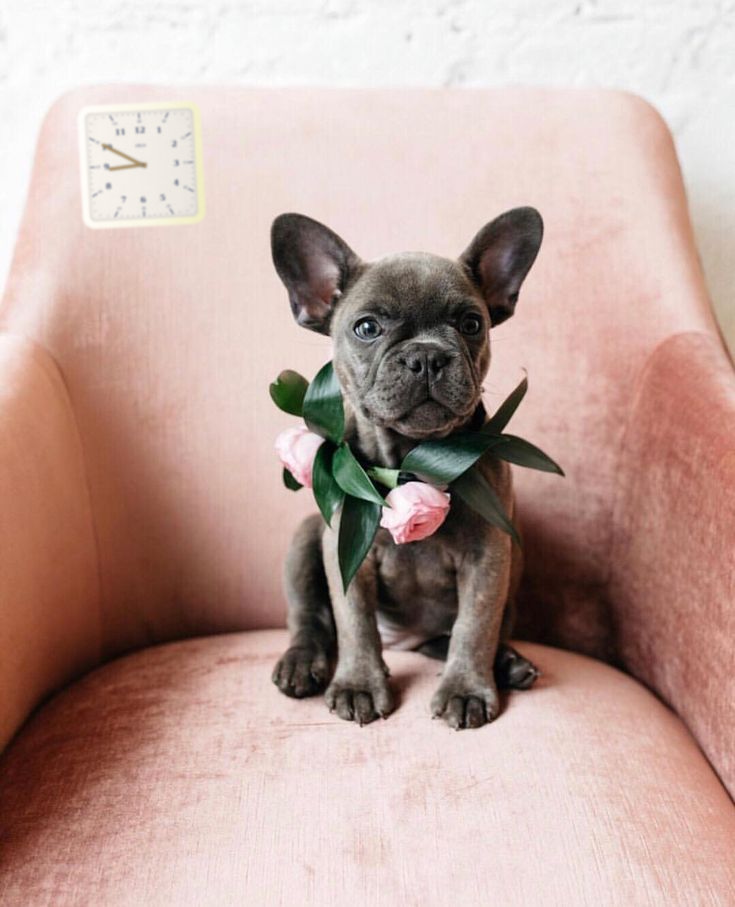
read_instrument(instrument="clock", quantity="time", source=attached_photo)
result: 8:50
